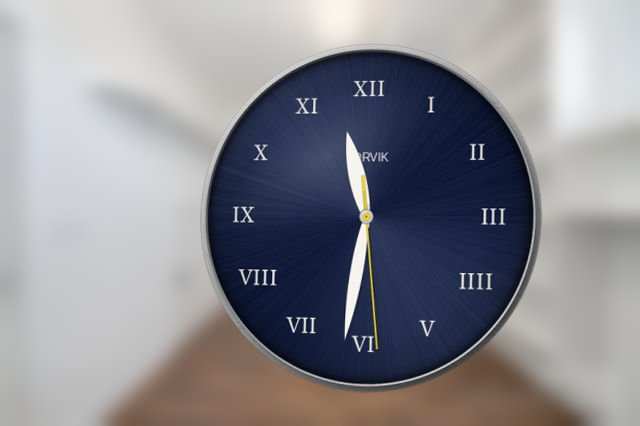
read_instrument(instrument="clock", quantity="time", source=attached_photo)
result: 11:31:29
